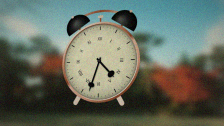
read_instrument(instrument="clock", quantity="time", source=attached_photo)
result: 4:33
